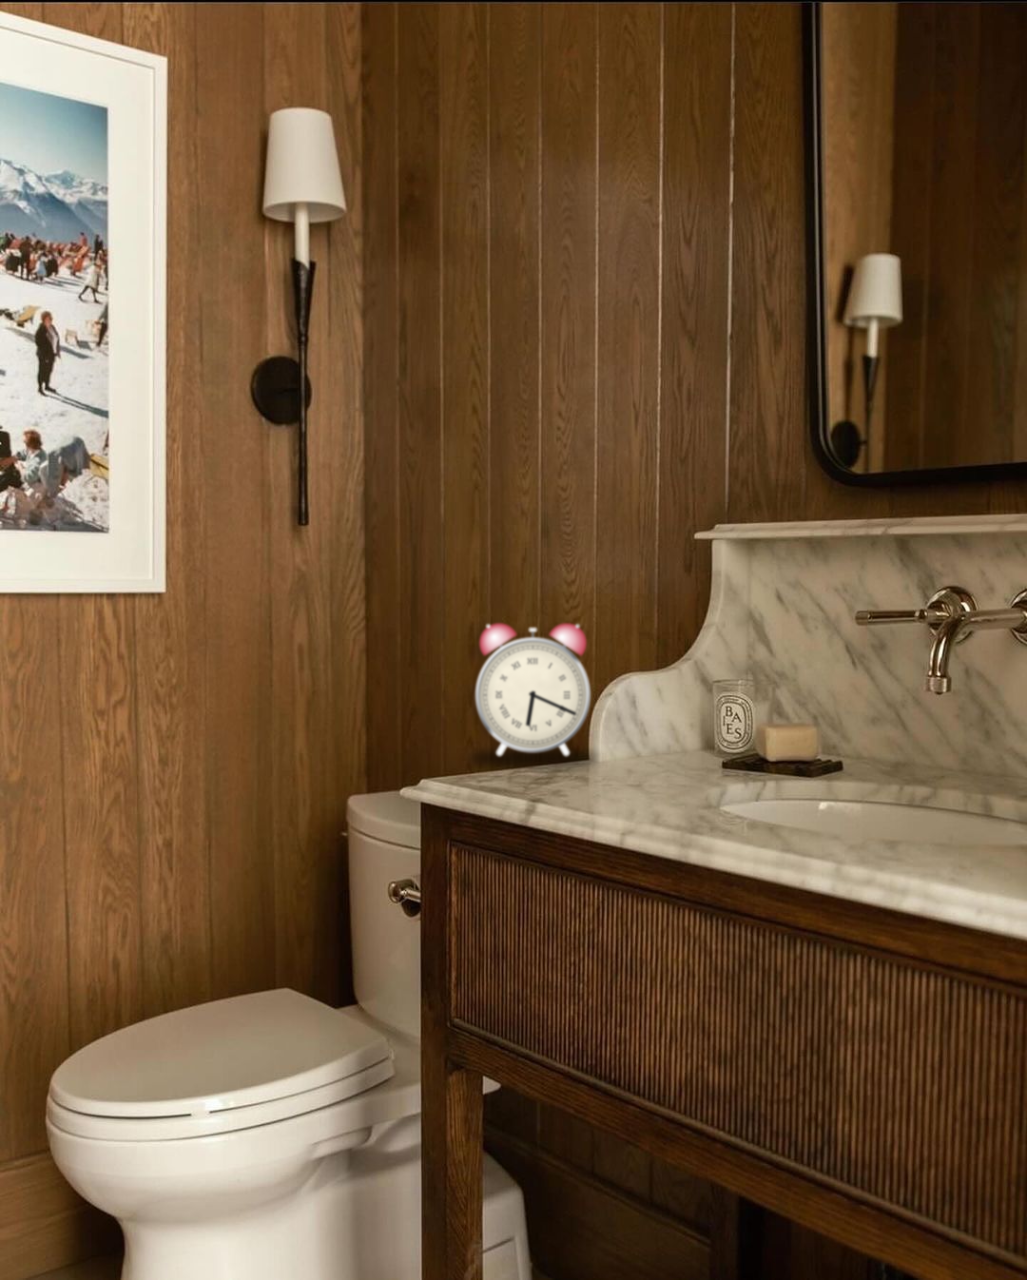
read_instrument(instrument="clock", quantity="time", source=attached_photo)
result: 6:19
